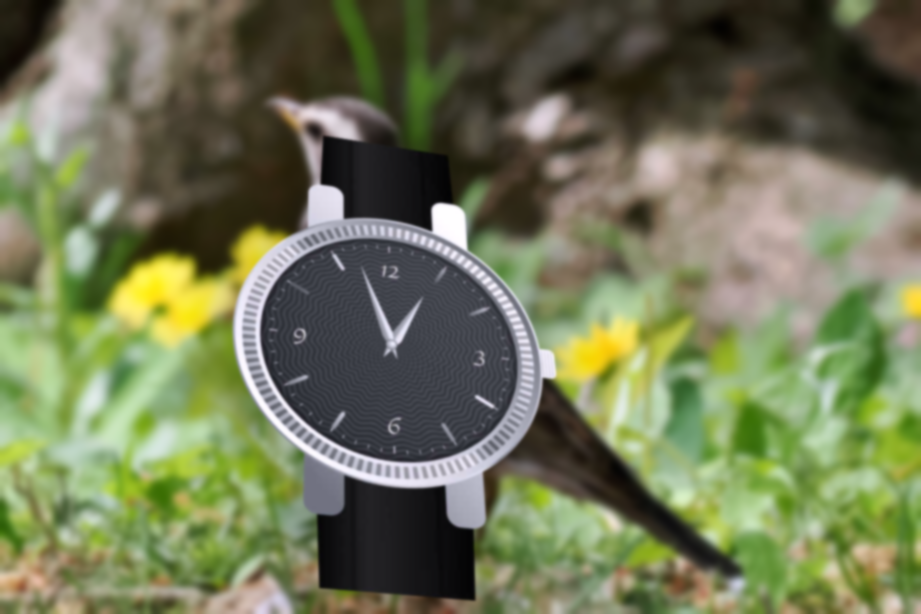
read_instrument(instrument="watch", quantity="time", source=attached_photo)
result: 12:57
